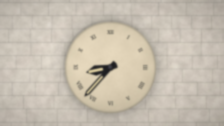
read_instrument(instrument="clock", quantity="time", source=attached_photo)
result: 8:37
